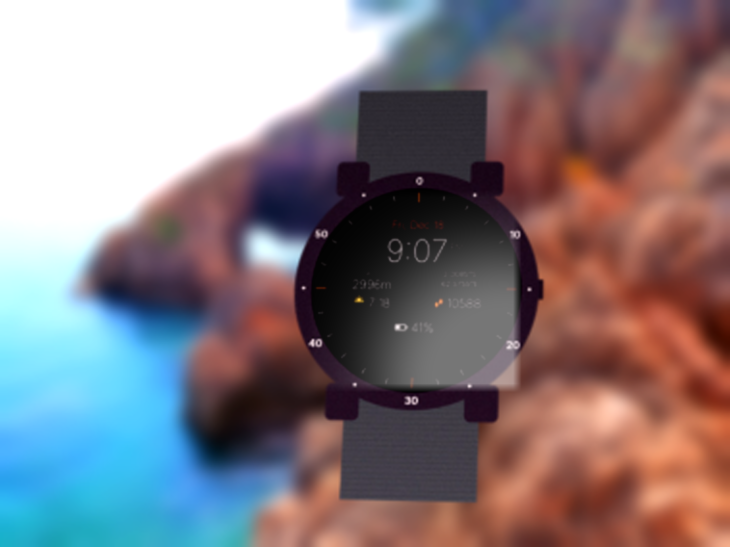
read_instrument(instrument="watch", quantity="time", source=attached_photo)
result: 9:07
